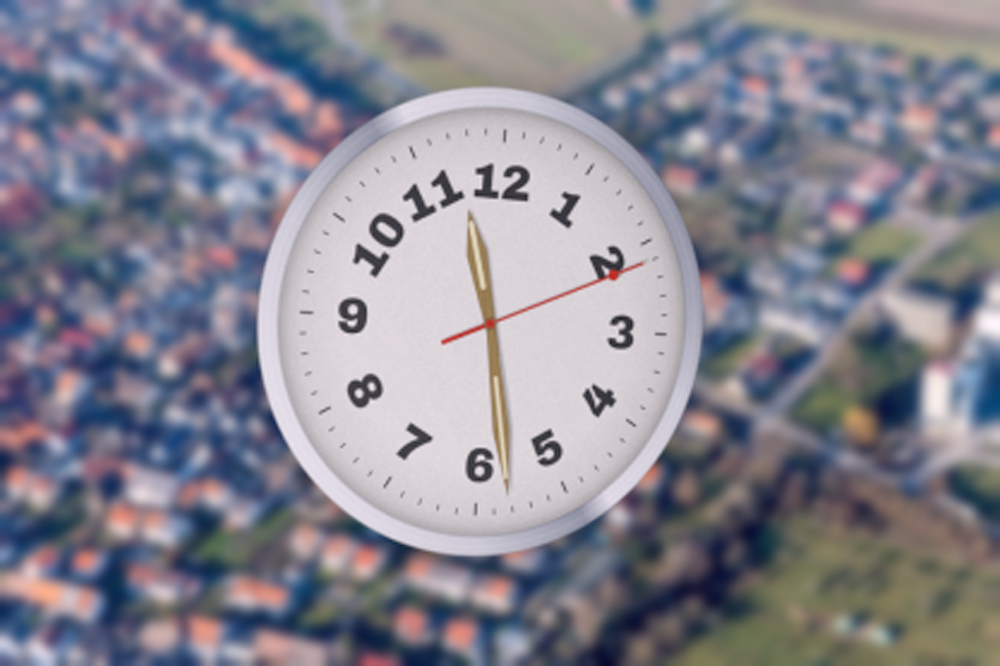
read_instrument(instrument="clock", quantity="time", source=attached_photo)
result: 11:28:11
